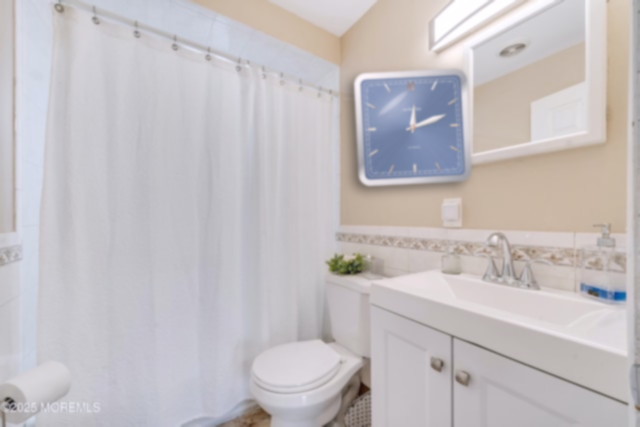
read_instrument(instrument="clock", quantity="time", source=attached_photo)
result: 12:12
